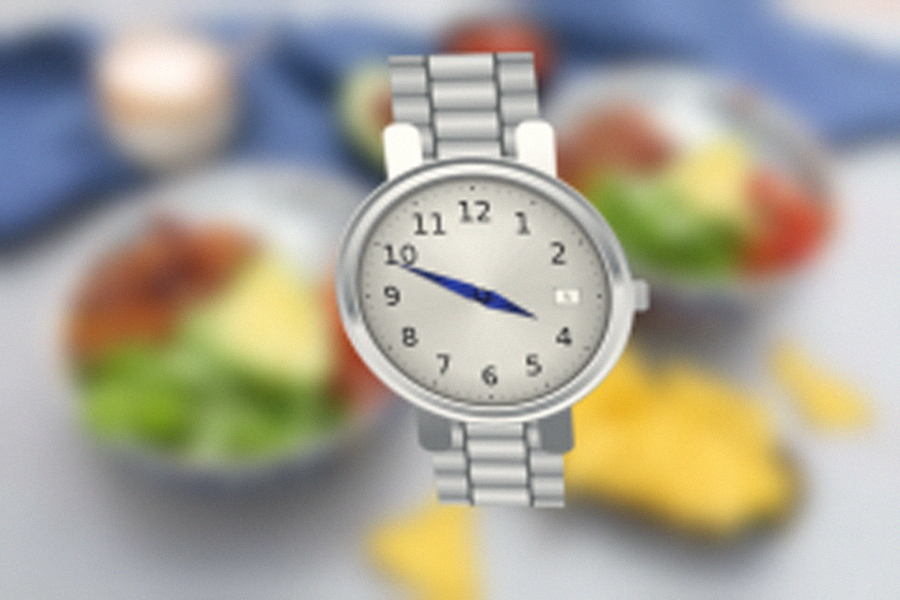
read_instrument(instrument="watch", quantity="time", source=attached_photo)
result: 3:49
